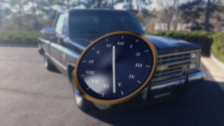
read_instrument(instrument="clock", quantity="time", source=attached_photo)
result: 11:27
